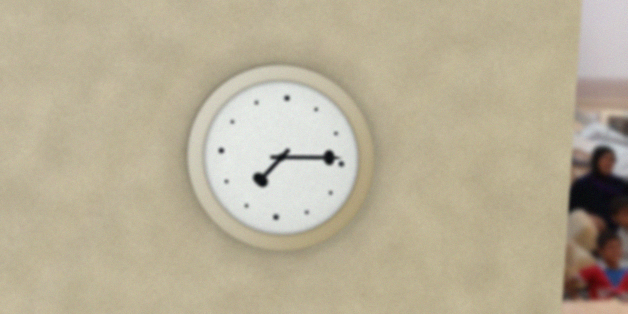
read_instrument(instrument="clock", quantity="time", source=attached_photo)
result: 7:14
